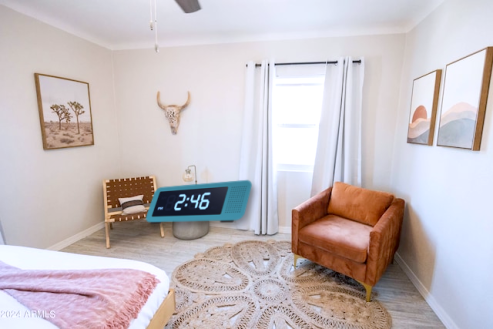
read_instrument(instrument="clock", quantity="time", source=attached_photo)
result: 2:46
